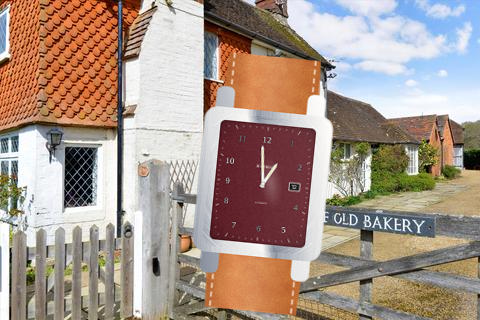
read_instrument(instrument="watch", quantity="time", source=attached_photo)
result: 12:59
